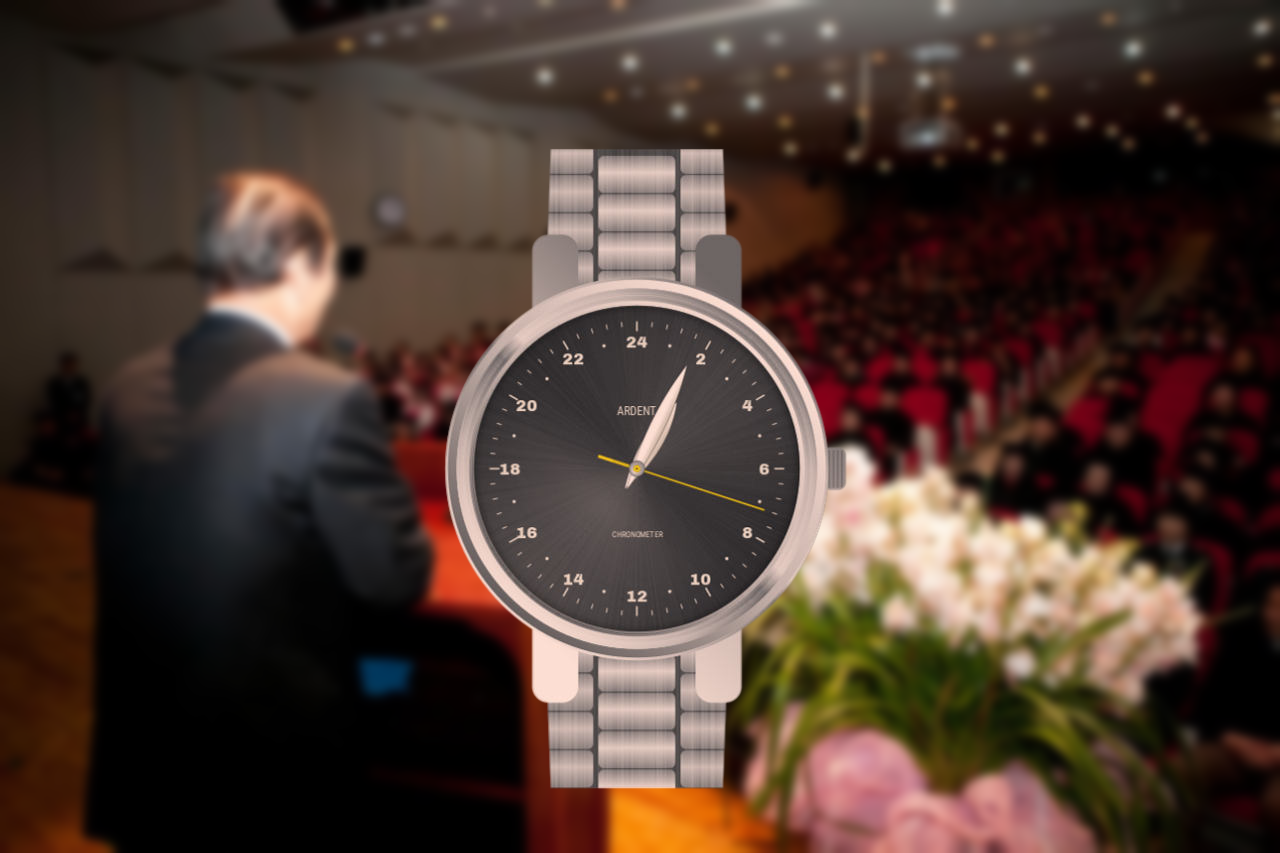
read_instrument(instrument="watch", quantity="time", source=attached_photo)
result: 2:04:18
